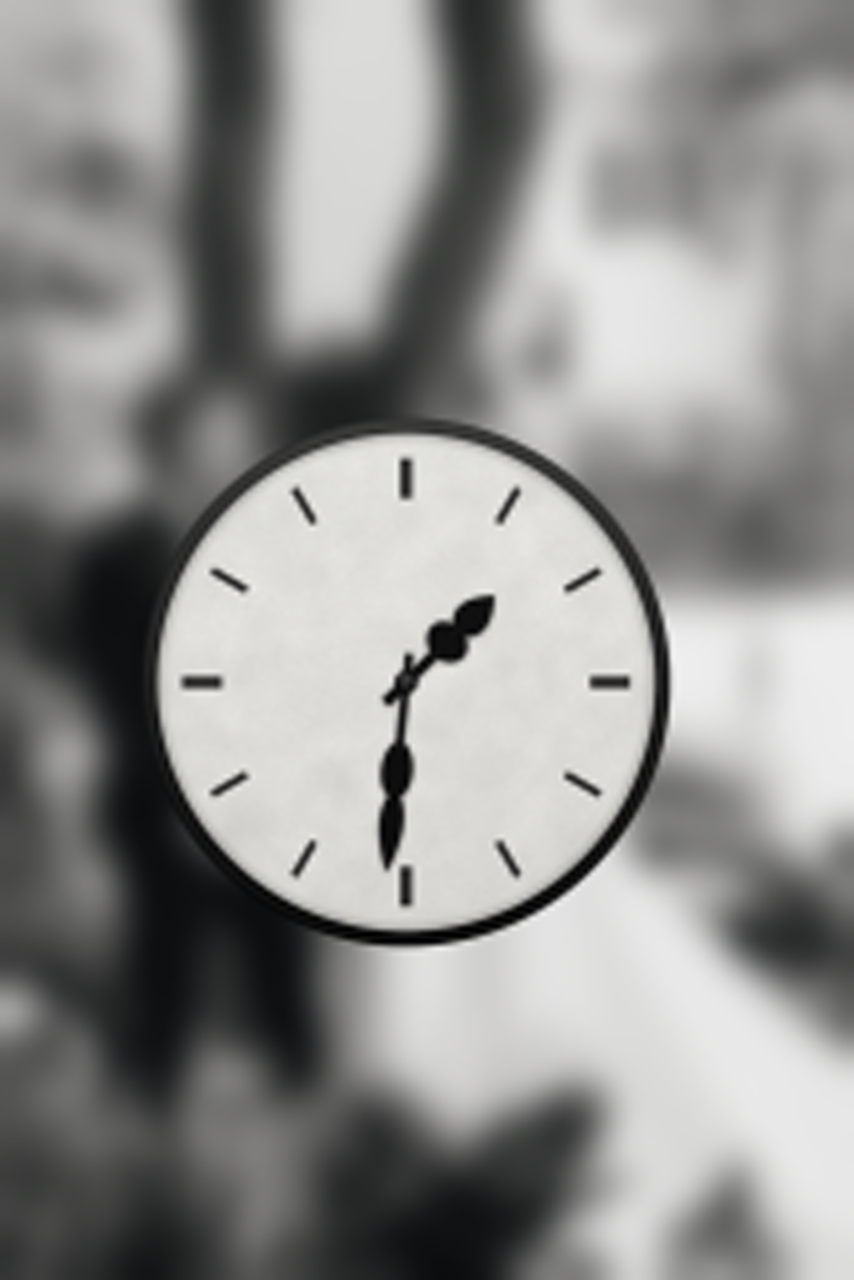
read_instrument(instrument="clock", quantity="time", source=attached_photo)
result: 1:31
